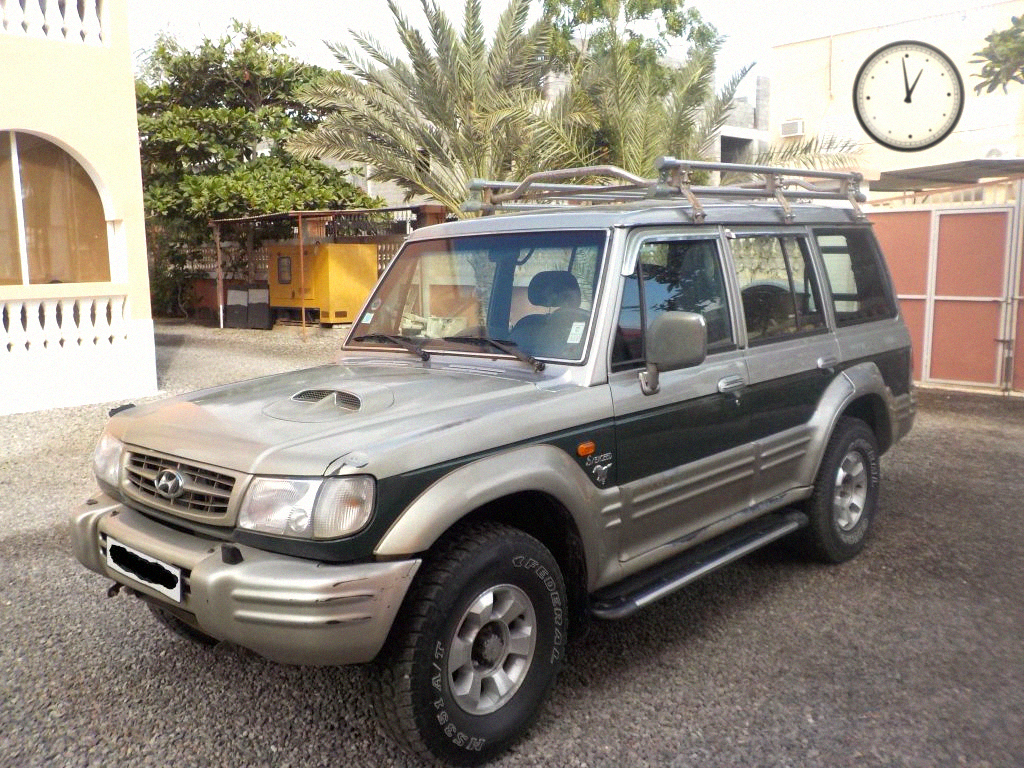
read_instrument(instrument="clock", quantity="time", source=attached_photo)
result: 12:59
